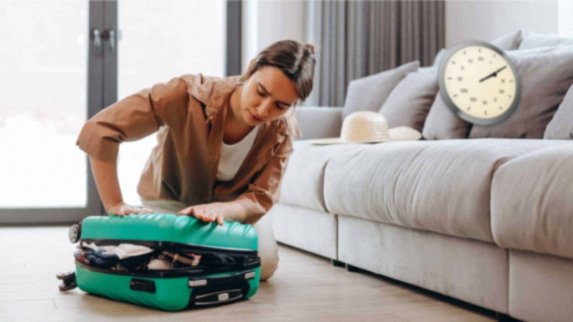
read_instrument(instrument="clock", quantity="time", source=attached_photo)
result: 2:10
